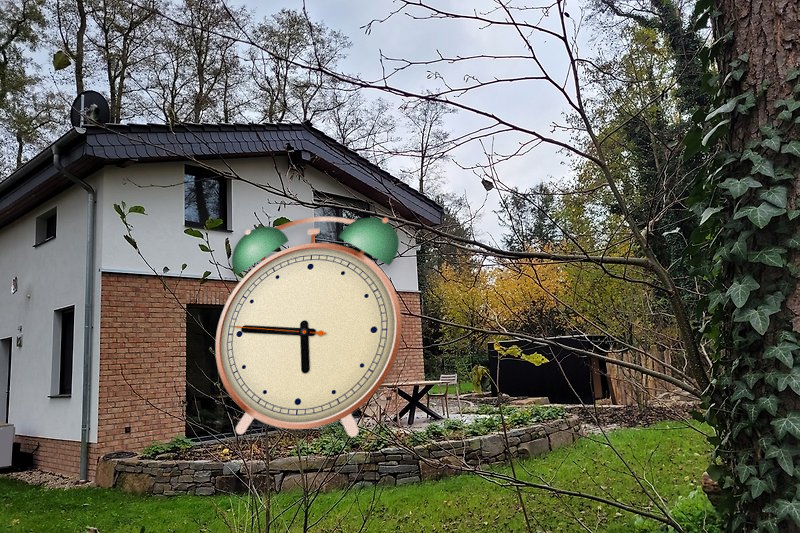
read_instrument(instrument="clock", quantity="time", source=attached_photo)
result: 5:45:46
